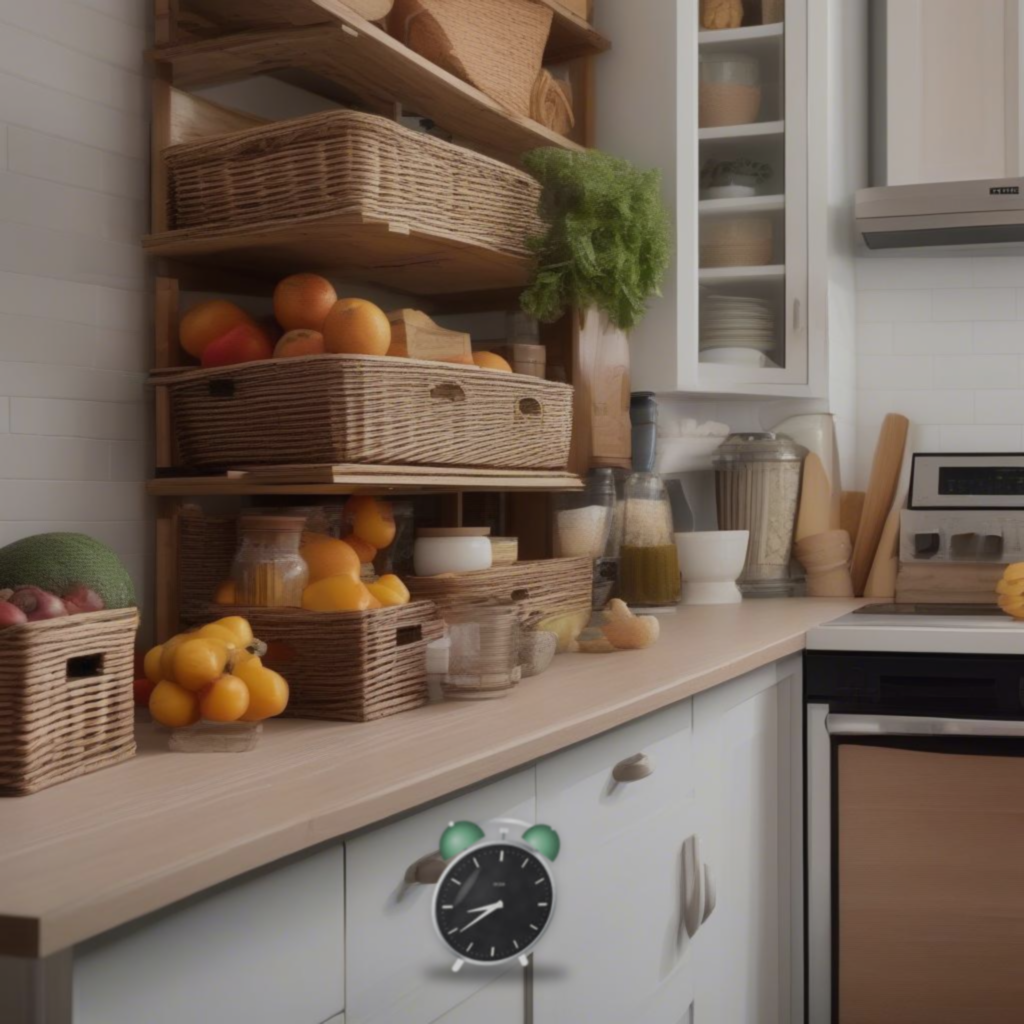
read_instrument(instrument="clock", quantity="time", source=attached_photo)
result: 8:39
